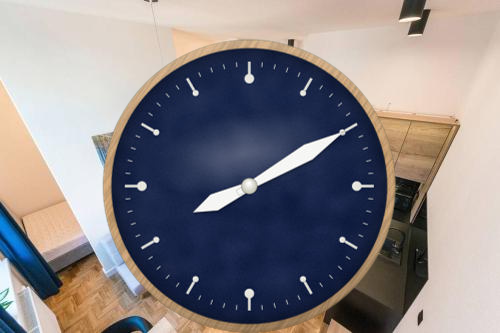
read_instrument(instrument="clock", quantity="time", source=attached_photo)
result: 8:10
